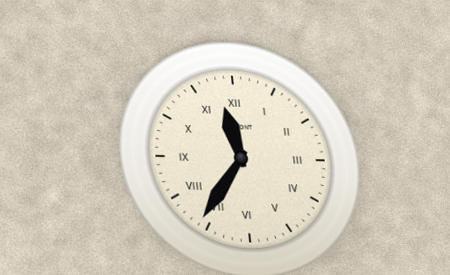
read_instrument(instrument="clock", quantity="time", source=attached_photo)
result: 11:36
